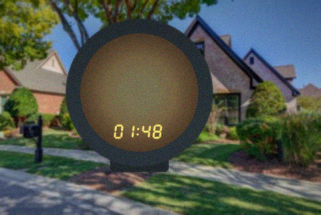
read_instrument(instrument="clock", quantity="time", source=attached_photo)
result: 1:48
